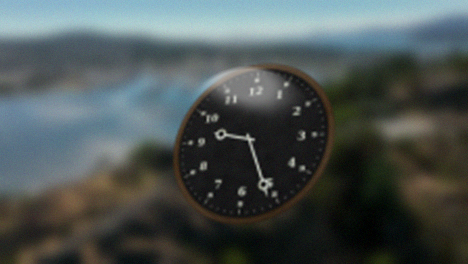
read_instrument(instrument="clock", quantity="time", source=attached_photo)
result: 9:26
